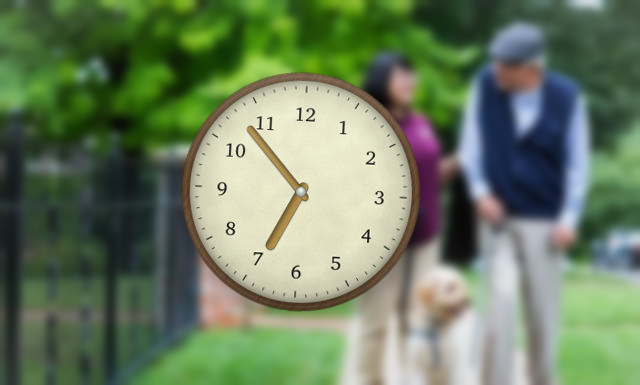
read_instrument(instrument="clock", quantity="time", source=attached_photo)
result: 6:53
